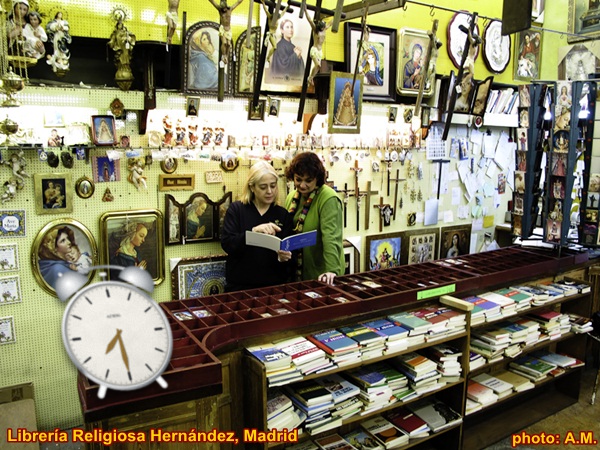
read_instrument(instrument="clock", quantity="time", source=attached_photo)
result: 7:30
